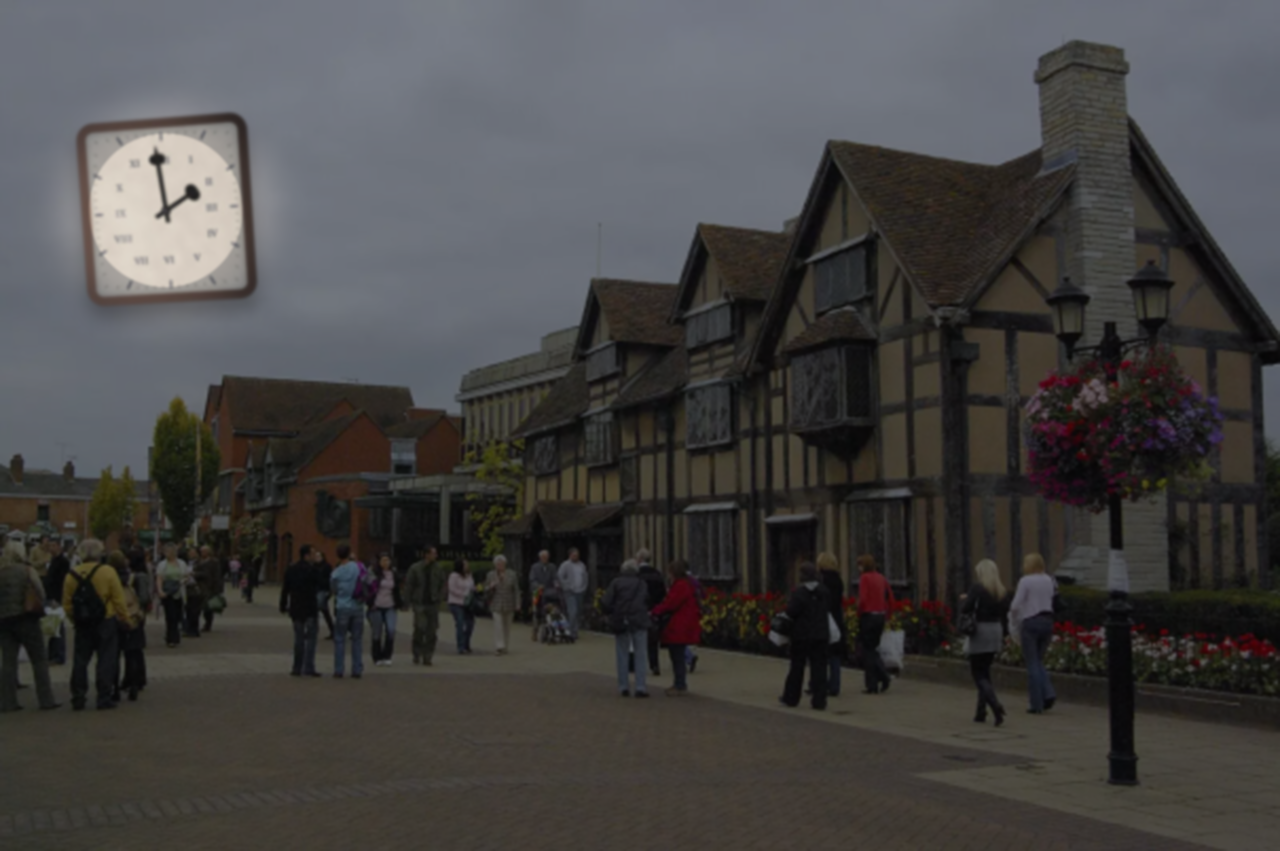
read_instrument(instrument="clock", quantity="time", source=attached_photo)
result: 1:59
